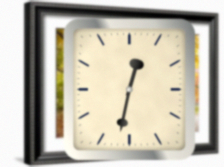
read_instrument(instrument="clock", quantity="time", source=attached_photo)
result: 12:32
